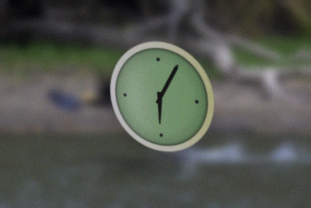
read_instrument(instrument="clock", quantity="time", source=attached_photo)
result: 6:05
